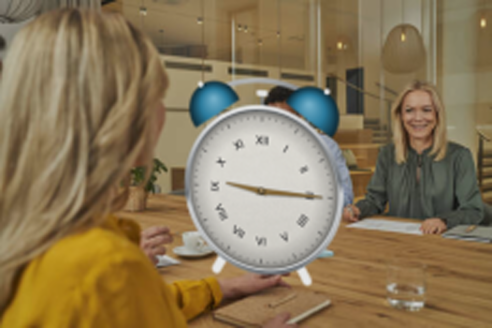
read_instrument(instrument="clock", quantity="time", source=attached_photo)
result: 9:15
